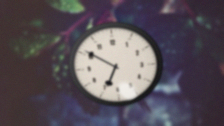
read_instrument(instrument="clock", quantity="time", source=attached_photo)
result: 6:51
